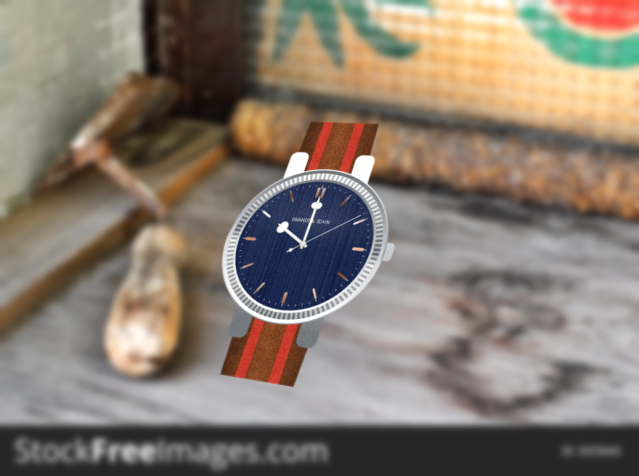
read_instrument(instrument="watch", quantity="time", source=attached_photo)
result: 10:00:09
